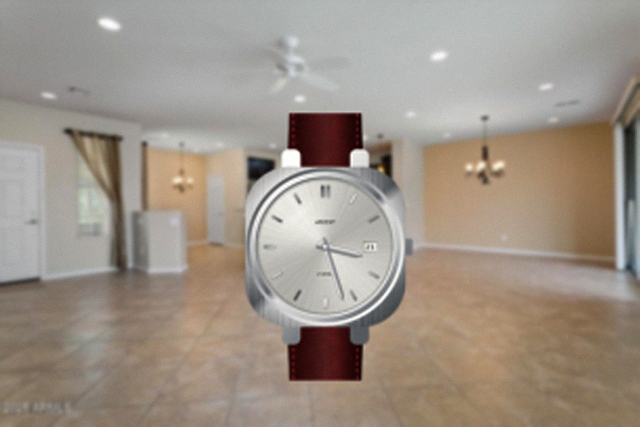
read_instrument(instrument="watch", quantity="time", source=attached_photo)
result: 3:27
